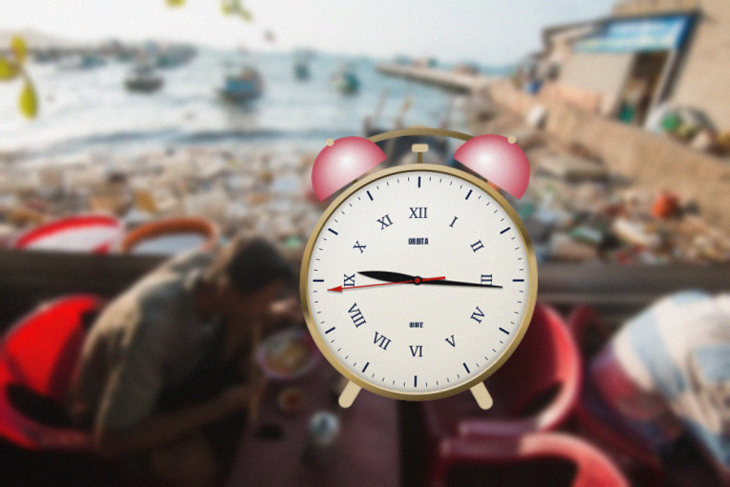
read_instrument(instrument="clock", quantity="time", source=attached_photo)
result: 9:15:44
